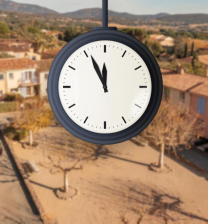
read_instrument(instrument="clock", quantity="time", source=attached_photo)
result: 11:56
